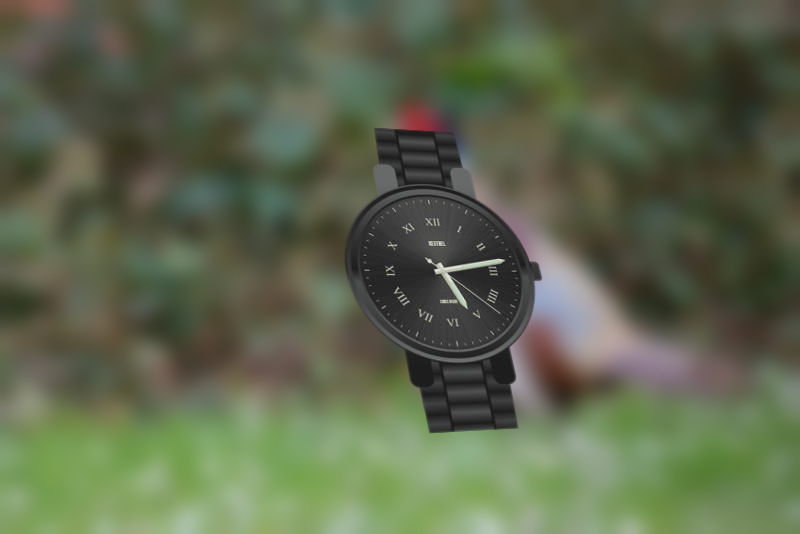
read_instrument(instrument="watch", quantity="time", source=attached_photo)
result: 5:13:22
